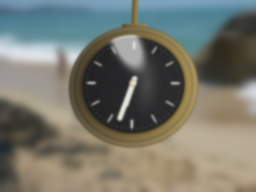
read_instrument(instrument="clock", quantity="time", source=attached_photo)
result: 6:33
